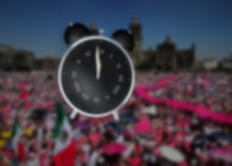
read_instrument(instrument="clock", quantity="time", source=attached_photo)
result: 11:59
